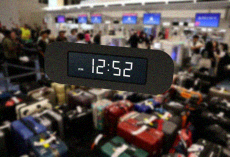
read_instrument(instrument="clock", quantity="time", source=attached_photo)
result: 12:52
